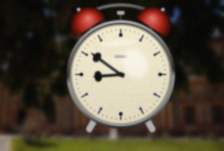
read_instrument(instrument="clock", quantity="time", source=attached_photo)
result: 8:51
